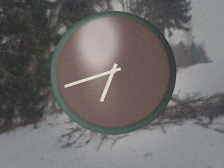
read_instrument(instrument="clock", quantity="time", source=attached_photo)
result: 6:42
